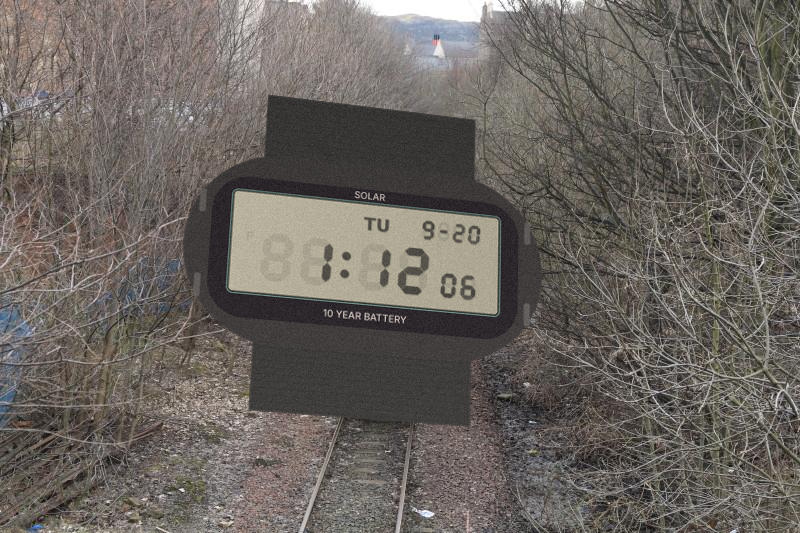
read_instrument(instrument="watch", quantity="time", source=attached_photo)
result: 1:12:06
